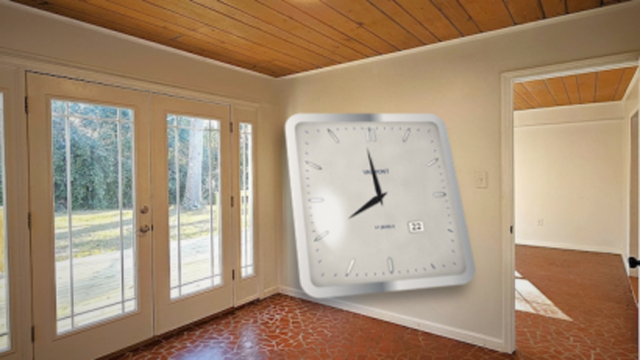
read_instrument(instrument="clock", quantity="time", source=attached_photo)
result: 7:59
